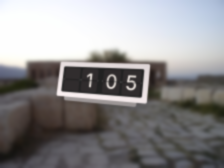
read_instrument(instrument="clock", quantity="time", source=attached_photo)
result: 1:05
